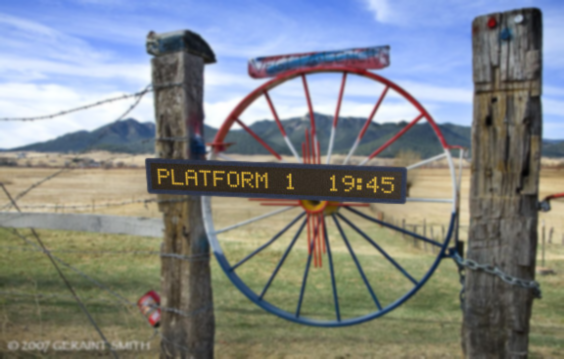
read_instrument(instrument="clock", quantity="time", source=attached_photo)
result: 19:45
